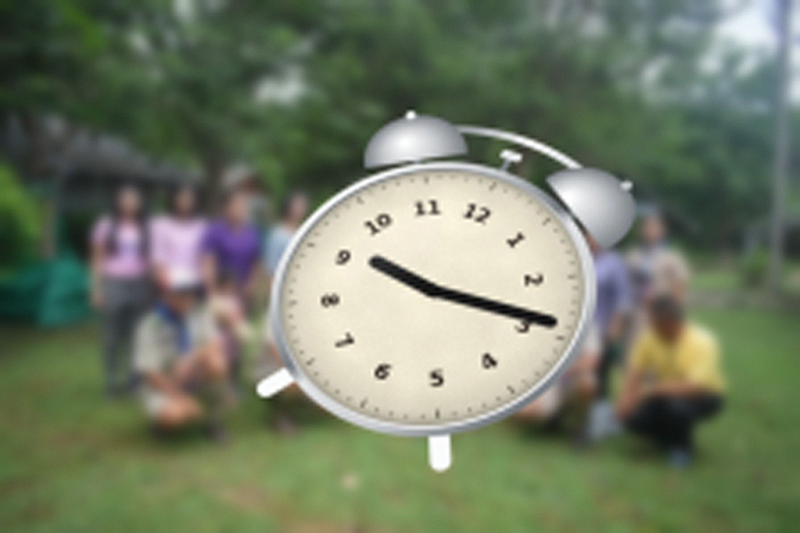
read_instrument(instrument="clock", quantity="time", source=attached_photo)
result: 9:14
